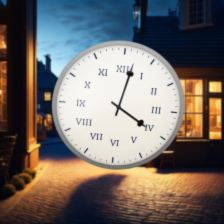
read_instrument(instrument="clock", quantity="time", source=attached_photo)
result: 4:02
